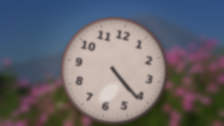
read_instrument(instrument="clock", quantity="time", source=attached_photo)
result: 4:21
